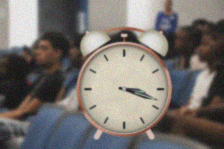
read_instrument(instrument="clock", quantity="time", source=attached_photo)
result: 3:18
